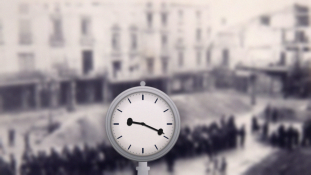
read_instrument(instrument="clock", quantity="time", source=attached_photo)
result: 9:19
